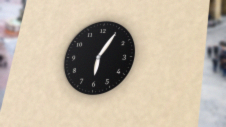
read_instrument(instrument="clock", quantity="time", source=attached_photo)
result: 6:05
